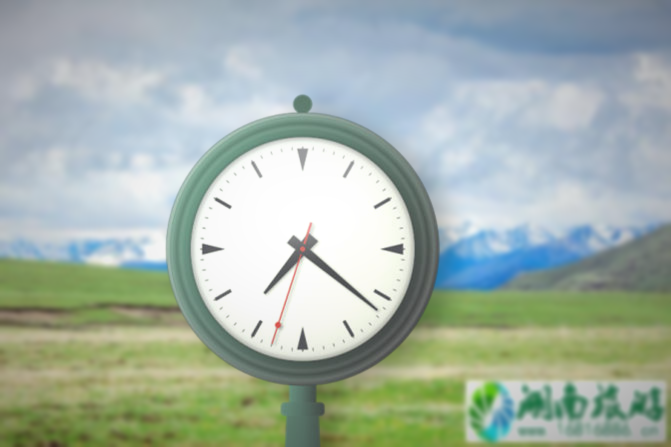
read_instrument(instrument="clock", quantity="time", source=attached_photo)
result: 7:21:33
